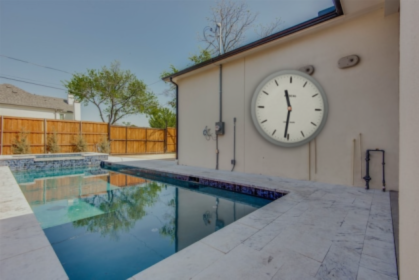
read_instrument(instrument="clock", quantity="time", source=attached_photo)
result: 11:31
